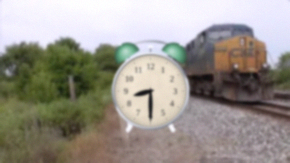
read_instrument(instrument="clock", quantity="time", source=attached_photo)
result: 8:30
